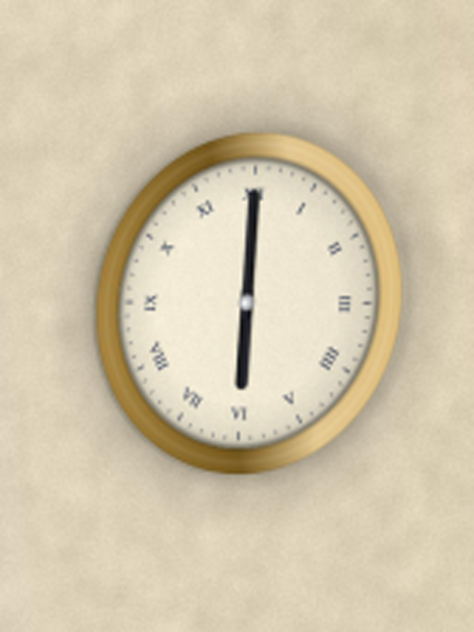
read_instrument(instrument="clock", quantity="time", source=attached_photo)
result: 6:00
